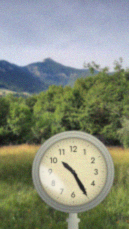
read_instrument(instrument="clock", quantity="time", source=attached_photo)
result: 10:25
